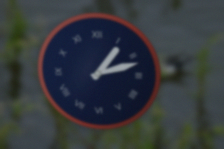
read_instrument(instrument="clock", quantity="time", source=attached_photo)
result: 1:12
